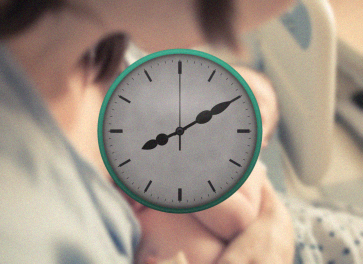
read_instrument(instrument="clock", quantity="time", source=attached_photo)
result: 8:10:00
